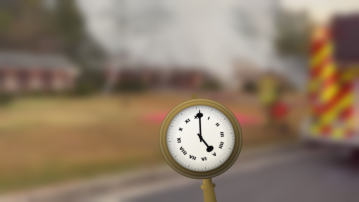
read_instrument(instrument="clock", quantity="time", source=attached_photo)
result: 5:01
